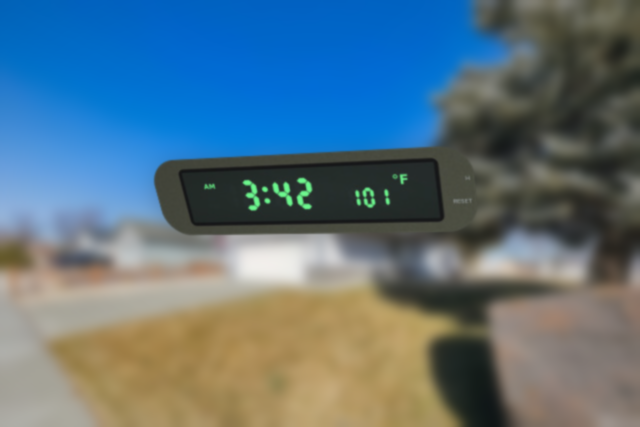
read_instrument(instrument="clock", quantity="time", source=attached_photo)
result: 3:42
